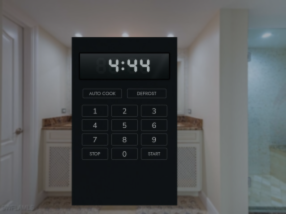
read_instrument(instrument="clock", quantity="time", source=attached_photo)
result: 4:44
